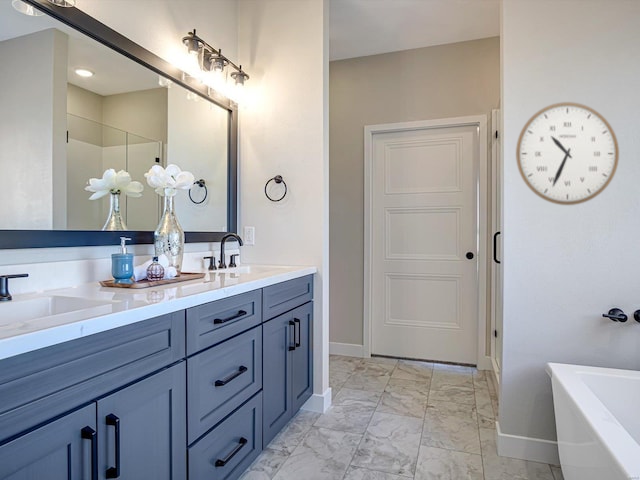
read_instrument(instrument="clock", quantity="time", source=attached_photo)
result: 10:34
